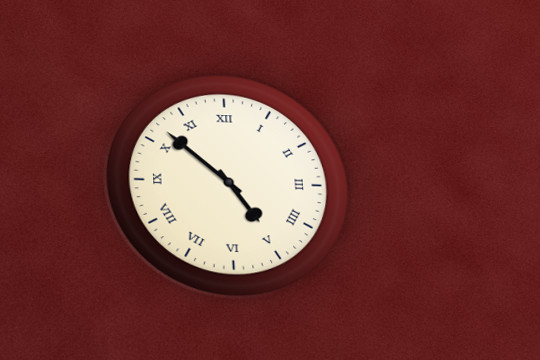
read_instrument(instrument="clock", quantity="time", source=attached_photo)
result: 4:52
